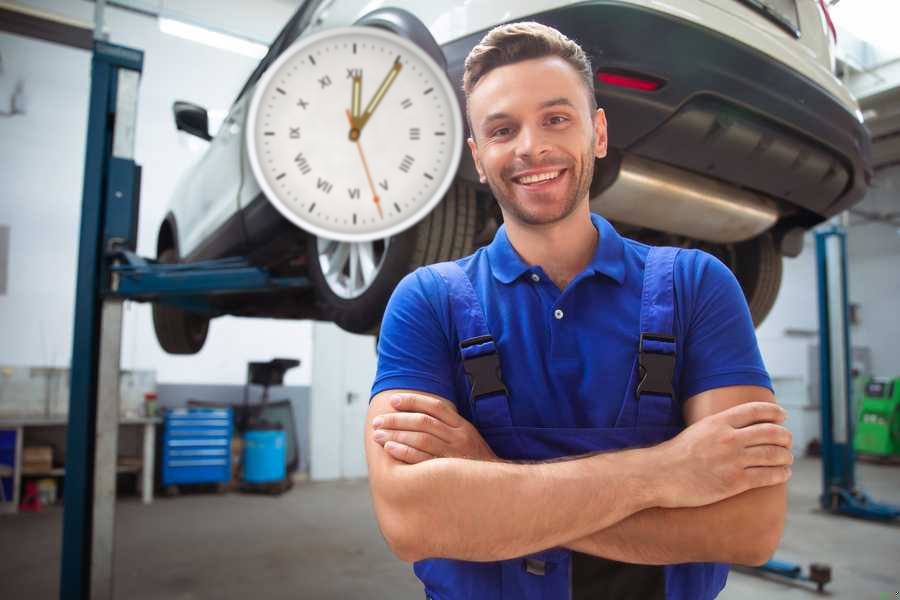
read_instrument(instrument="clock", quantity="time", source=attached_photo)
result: 12:05:27
